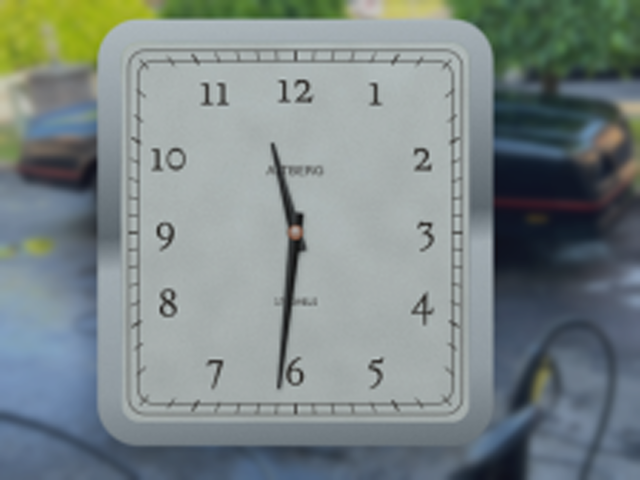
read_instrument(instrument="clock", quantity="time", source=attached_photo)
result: 11:31
